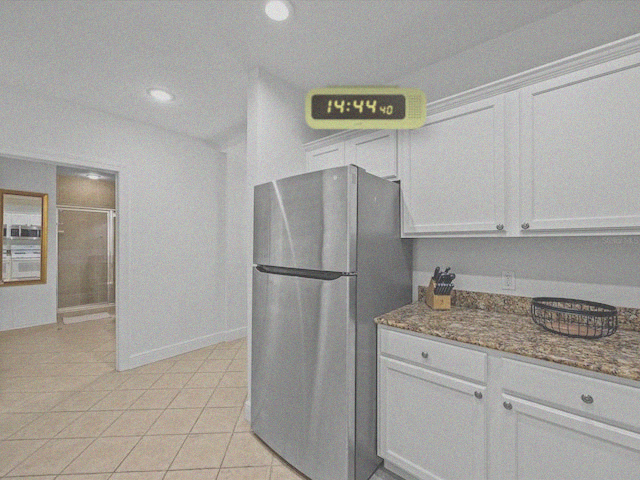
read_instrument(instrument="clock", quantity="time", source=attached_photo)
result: 14:44
